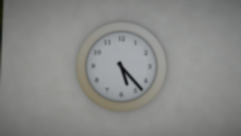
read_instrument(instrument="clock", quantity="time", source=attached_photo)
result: 5:23
